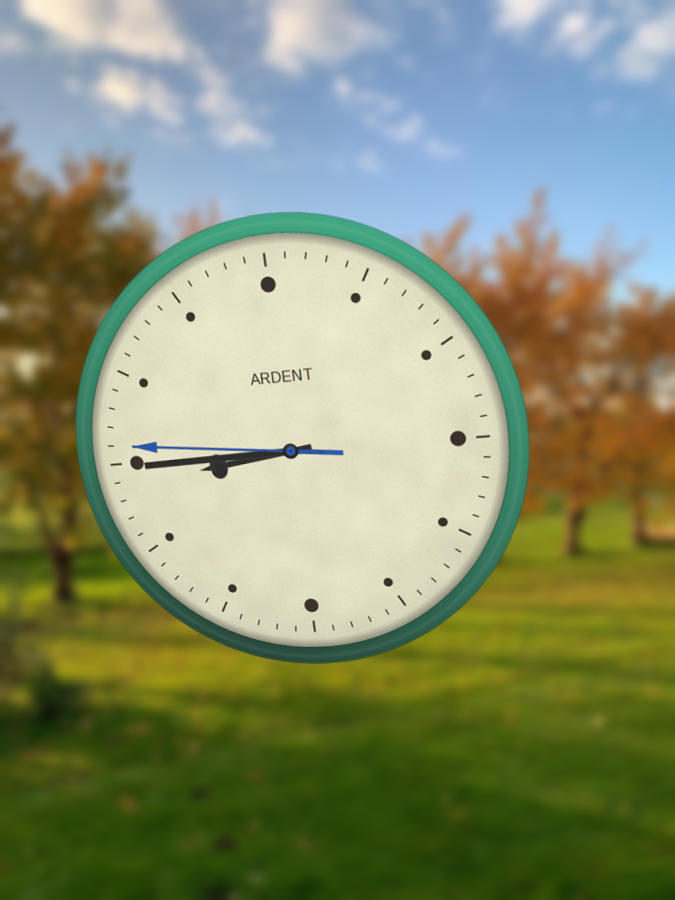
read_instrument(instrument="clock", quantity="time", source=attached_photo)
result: 8:44:46
